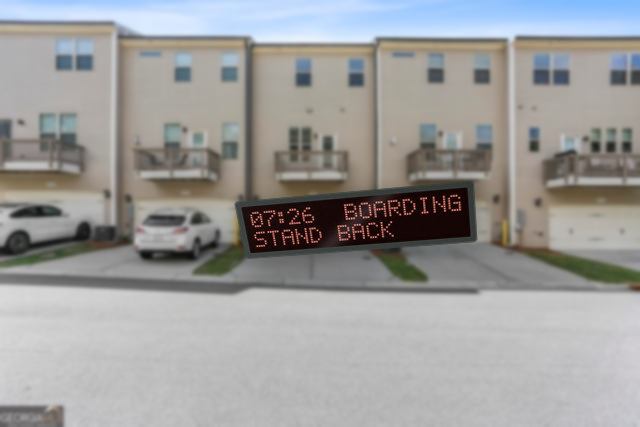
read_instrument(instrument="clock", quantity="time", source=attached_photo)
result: 7:26
